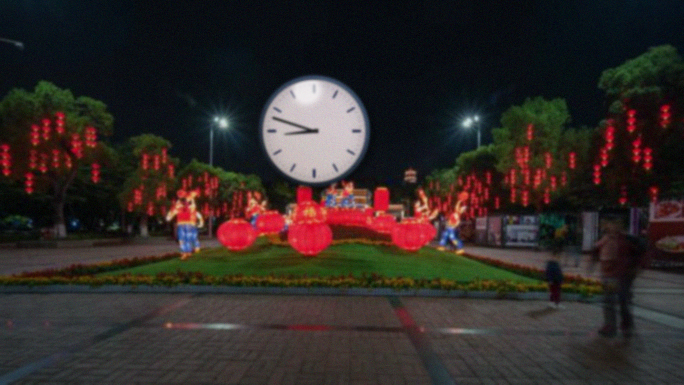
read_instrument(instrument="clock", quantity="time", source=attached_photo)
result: 8:48
